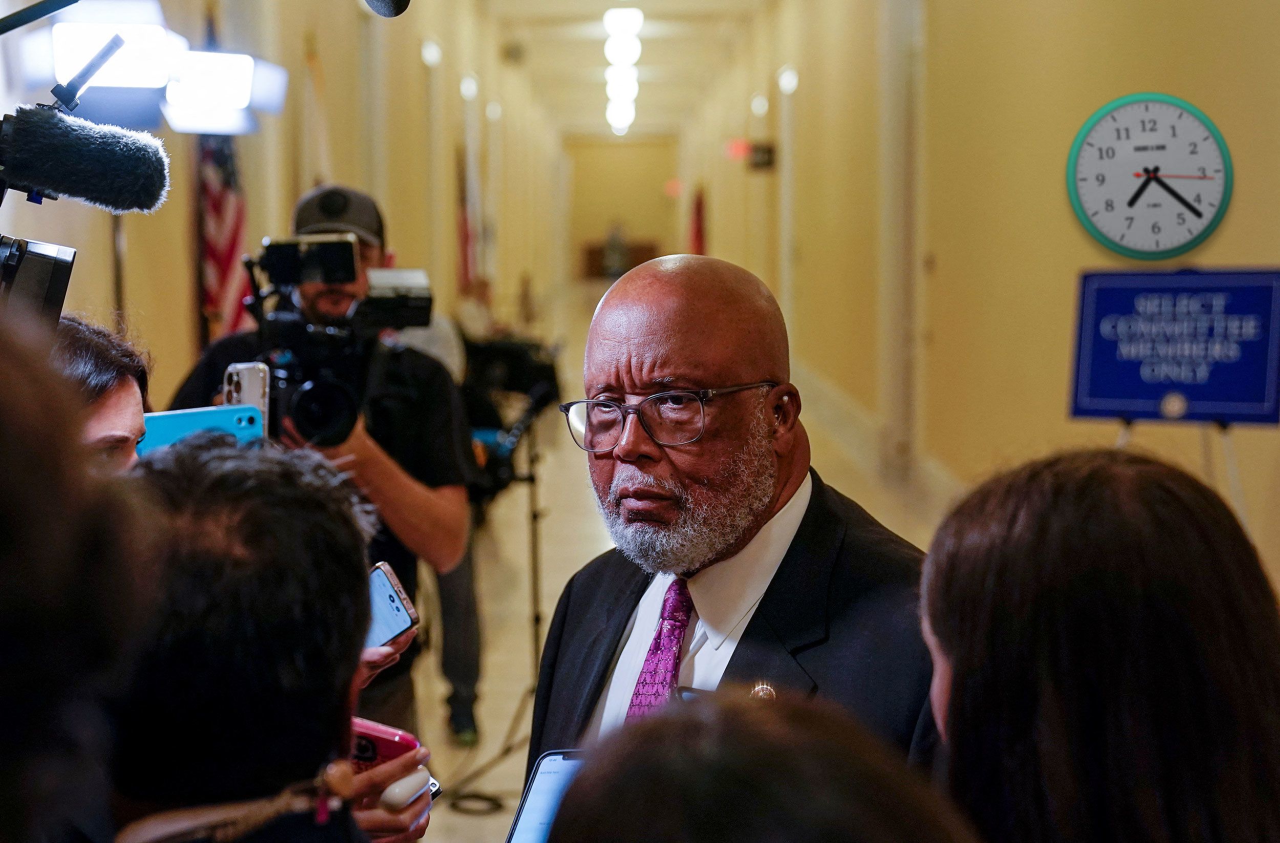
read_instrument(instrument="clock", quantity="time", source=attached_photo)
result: 7:22:16
